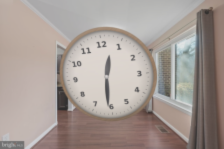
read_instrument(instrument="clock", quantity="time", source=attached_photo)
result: 12:31
